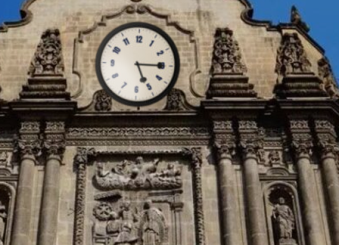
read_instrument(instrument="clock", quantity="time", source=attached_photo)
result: 5:15
